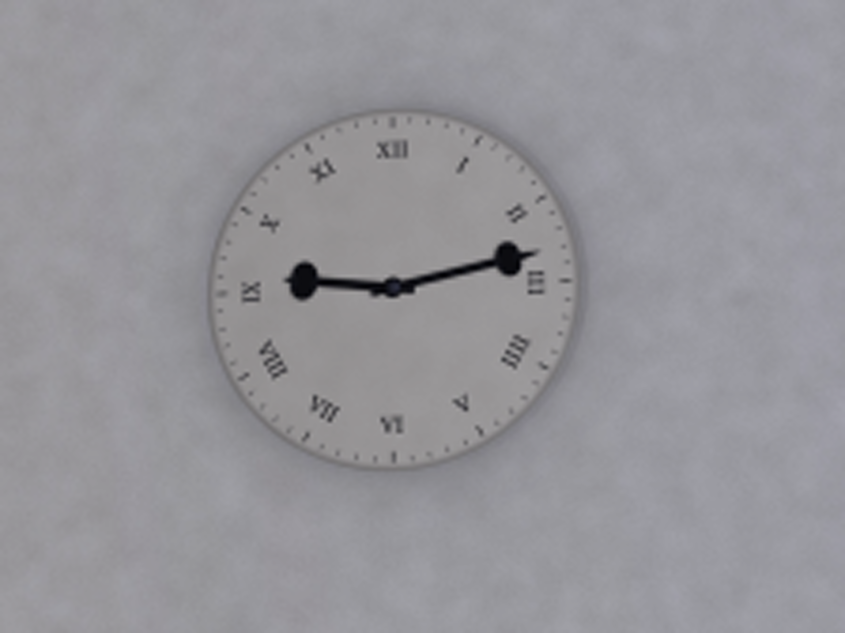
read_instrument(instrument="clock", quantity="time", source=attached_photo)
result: 9:13
